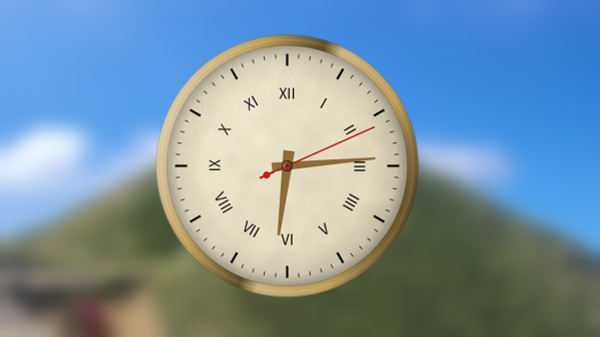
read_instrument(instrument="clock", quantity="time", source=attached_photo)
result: 6:14:11
